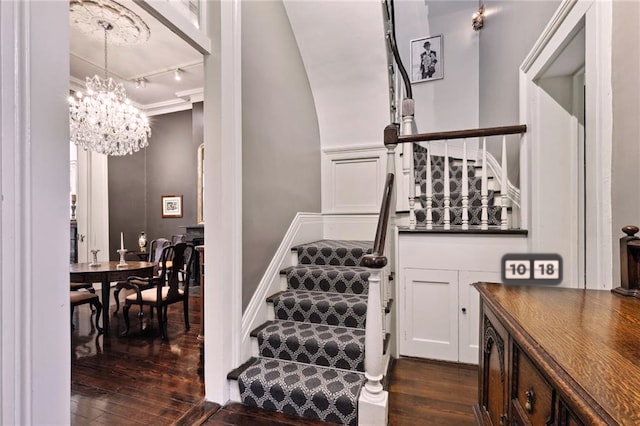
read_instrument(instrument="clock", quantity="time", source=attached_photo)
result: 10:18
